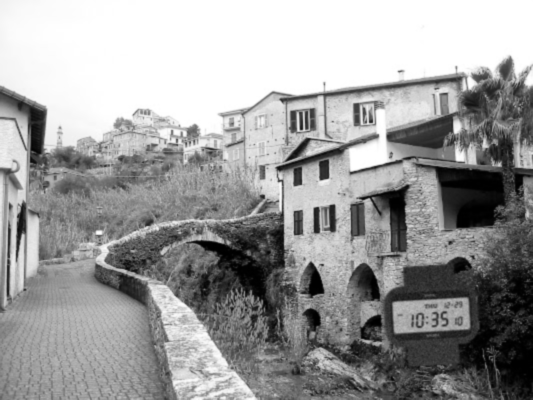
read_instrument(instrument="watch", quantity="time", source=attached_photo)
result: 10:35
